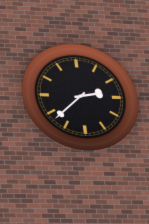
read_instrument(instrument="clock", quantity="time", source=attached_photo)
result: 2:38
